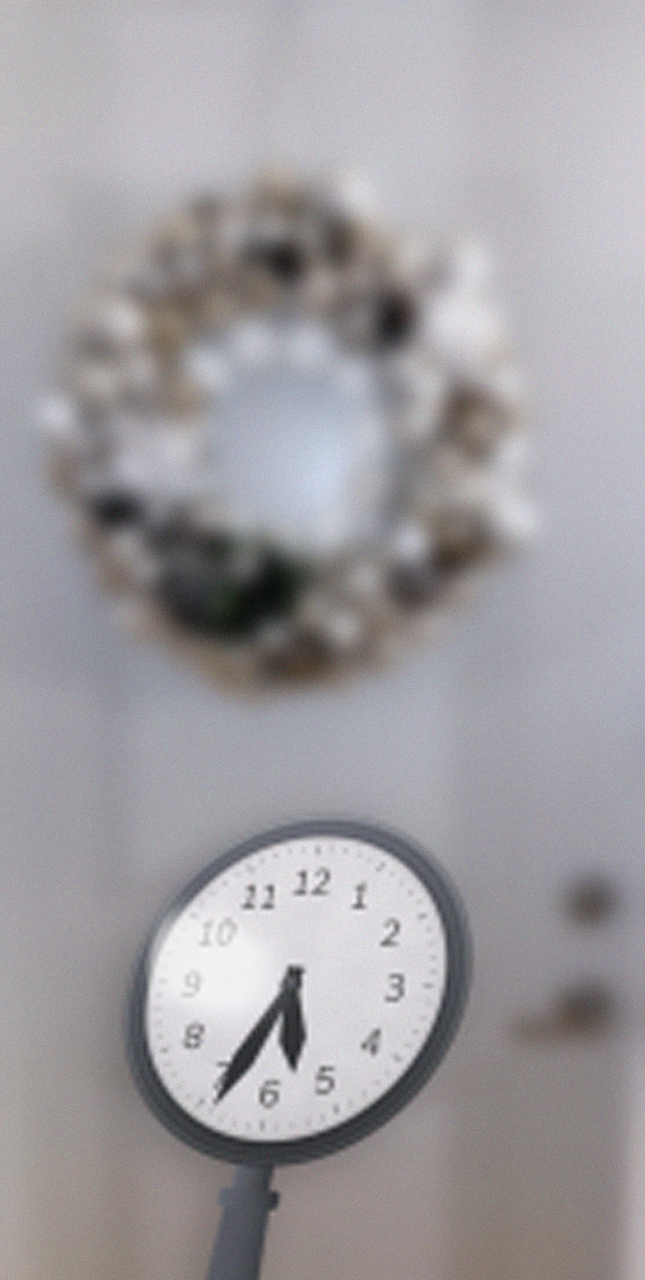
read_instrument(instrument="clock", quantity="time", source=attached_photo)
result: 5:34
